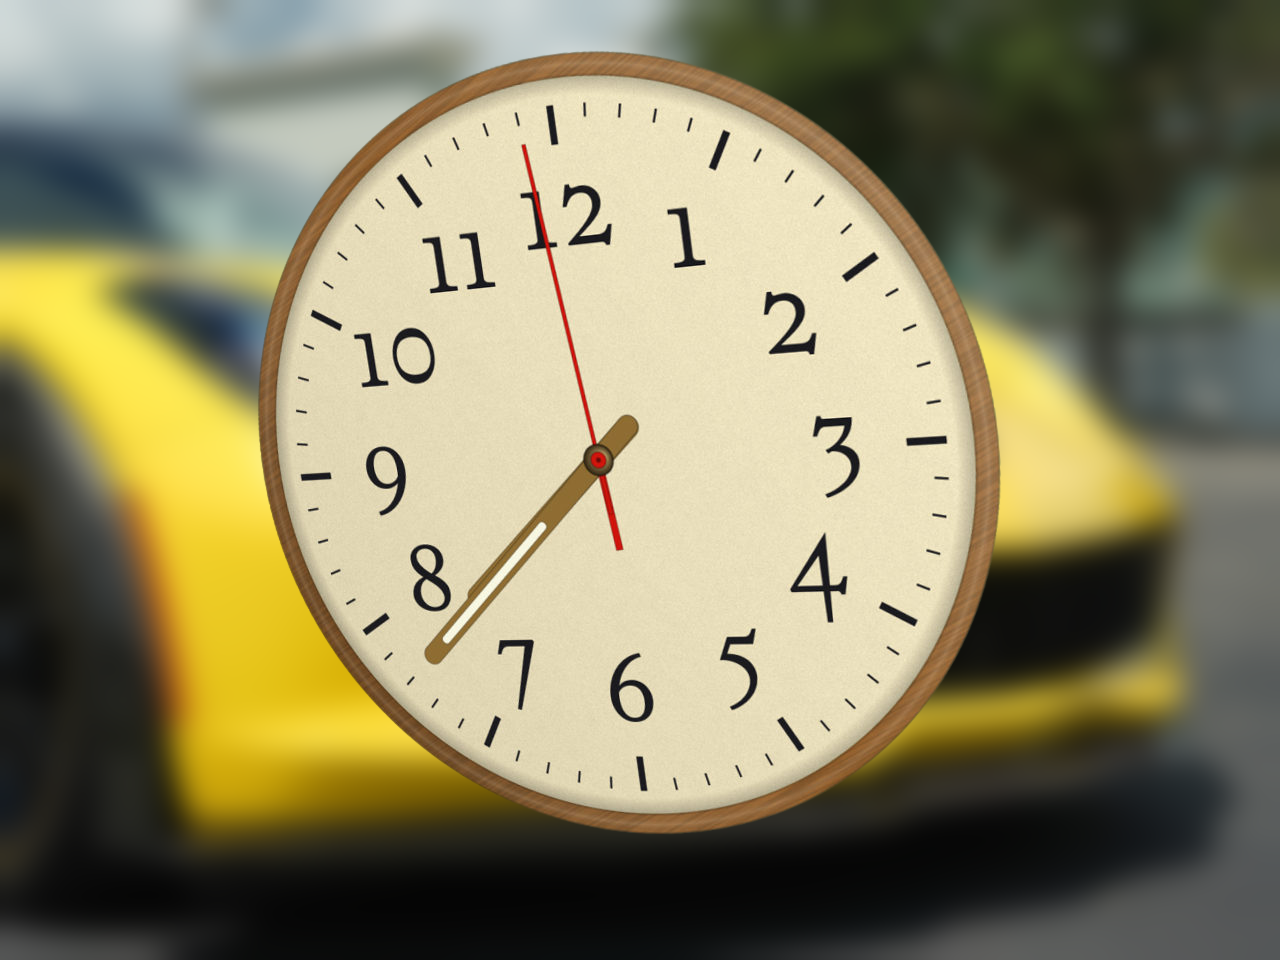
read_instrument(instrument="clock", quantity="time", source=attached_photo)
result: 7:37:59
